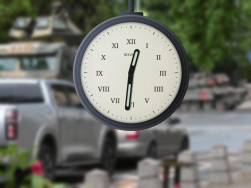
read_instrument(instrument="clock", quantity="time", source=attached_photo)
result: 12:31
